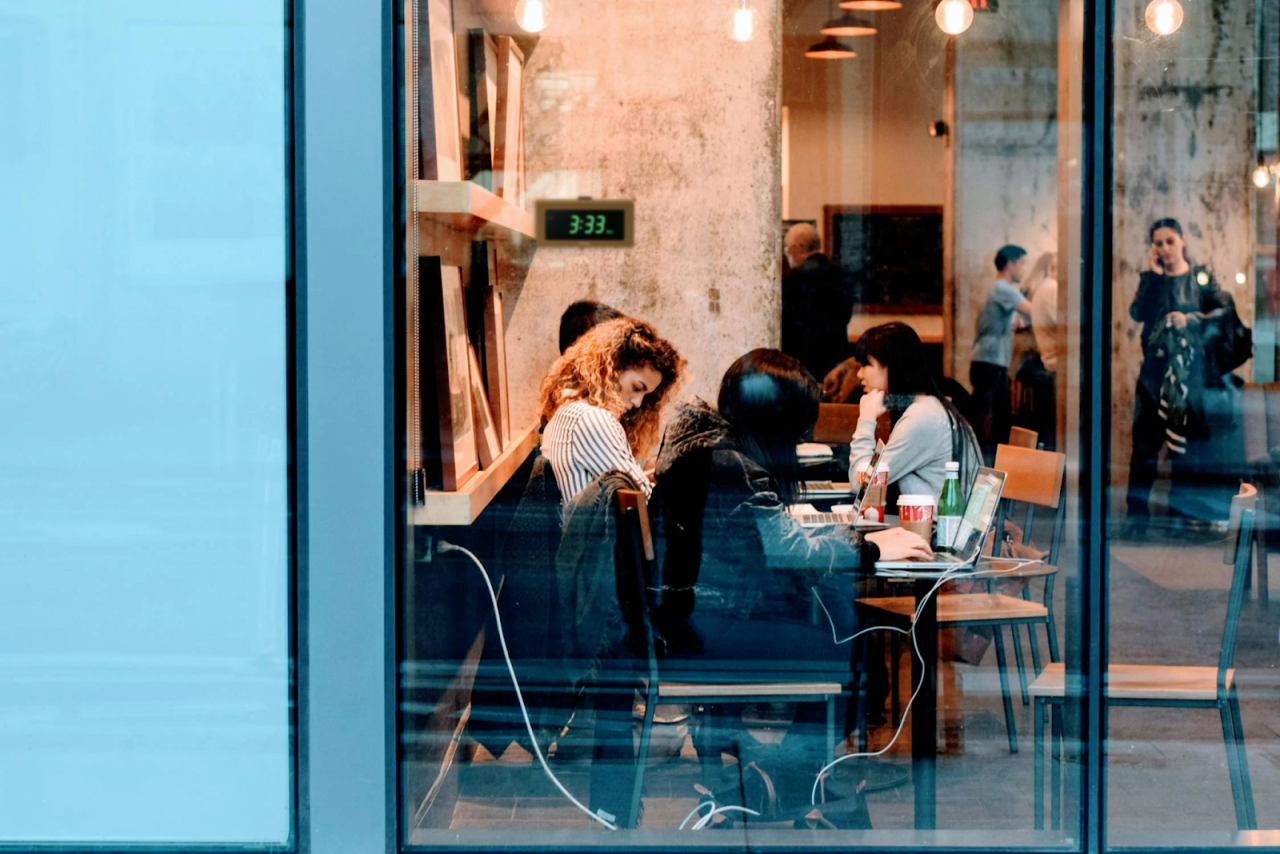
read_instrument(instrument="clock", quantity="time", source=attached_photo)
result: 3:33
